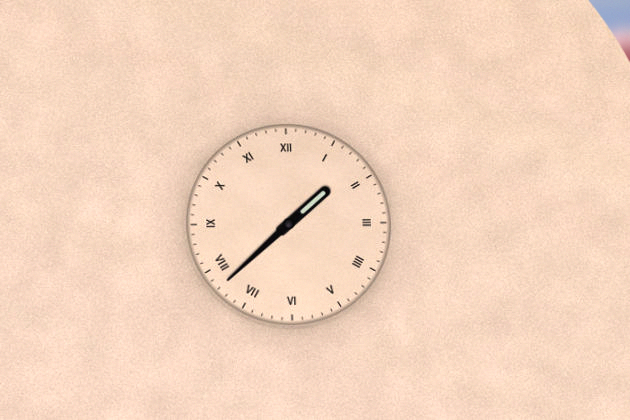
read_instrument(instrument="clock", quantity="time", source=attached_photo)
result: 1:38
